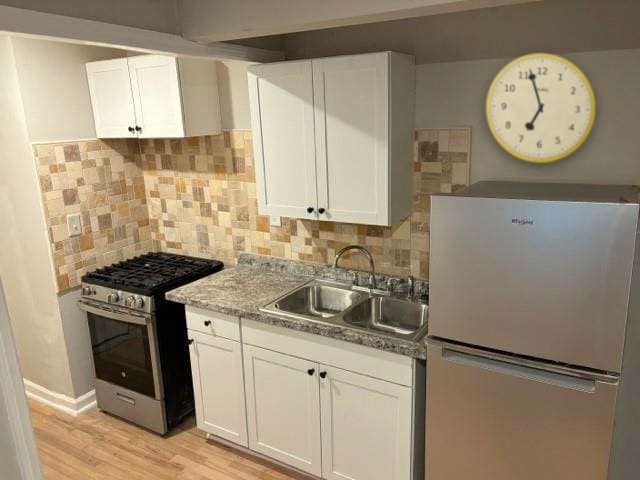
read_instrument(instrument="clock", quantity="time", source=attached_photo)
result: 6:57
